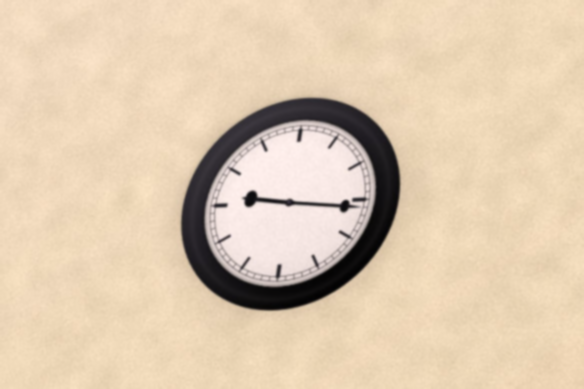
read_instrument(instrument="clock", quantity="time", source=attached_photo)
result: 9:16
